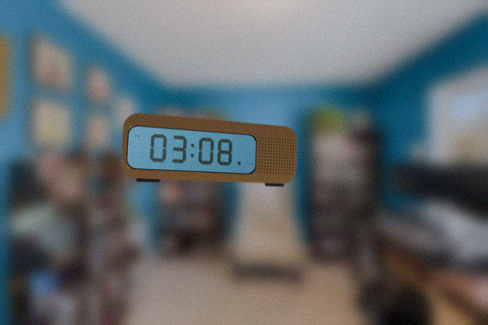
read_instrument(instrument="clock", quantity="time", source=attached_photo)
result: 3:08
